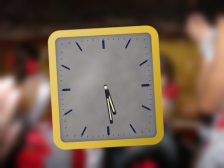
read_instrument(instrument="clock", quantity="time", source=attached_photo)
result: 5:29
